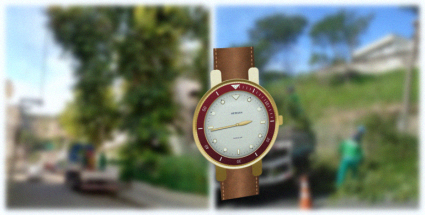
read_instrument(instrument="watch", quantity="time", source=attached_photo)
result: 2:44
